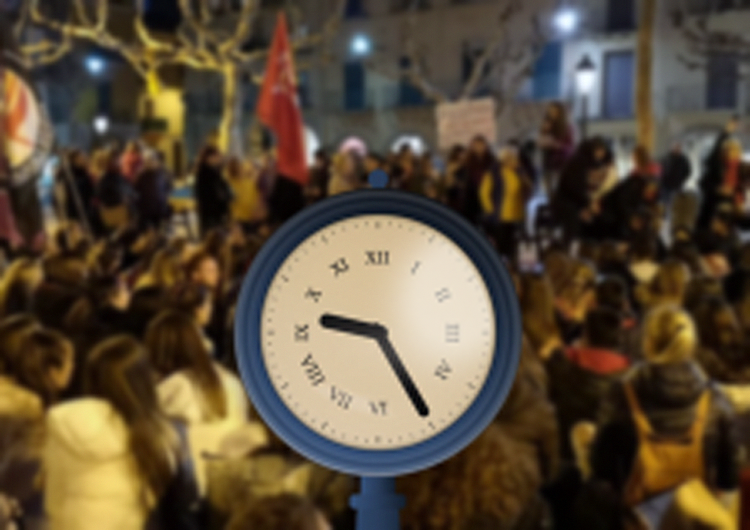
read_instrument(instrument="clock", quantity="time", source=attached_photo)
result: 9:25
